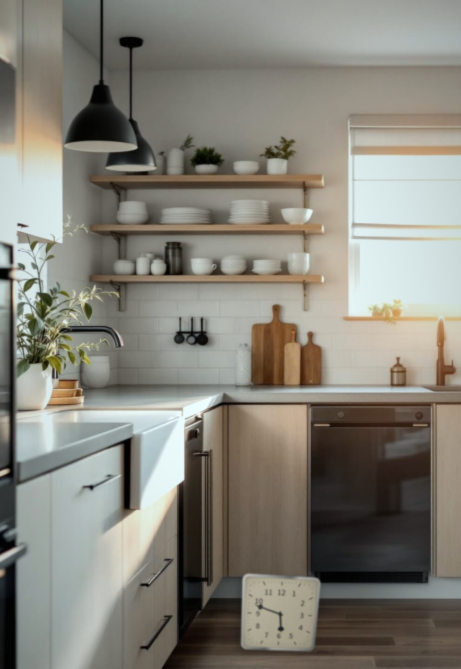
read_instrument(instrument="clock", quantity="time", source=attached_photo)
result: 5:48
